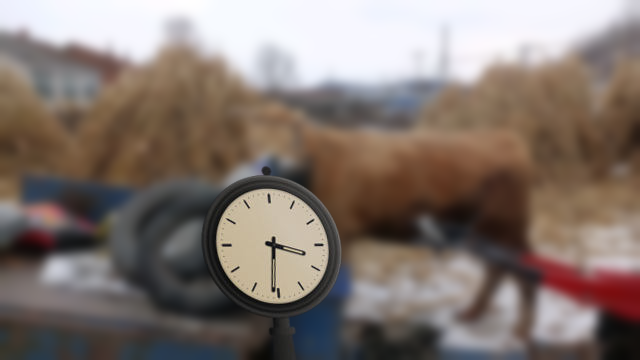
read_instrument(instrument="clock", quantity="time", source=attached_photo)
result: 3:31
